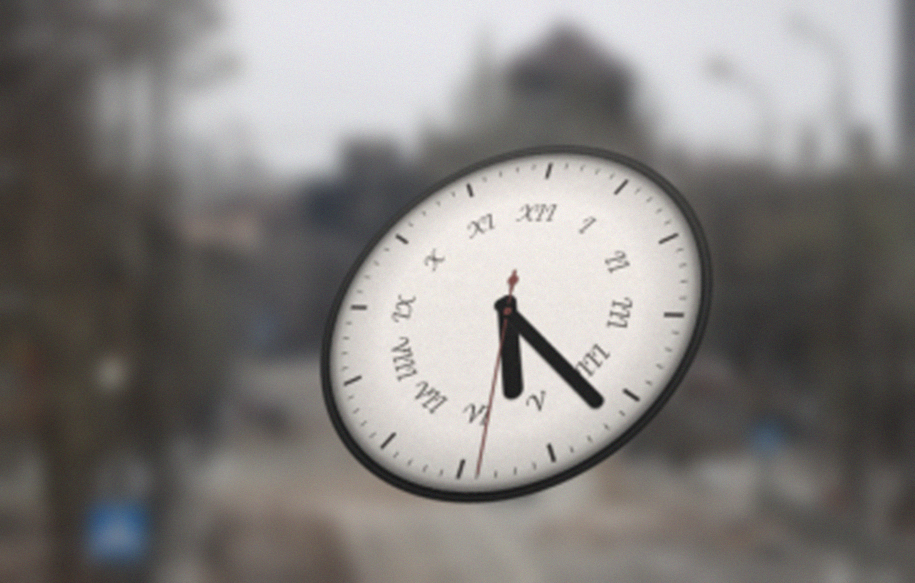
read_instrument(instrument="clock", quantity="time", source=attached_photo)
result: 5:21:29
